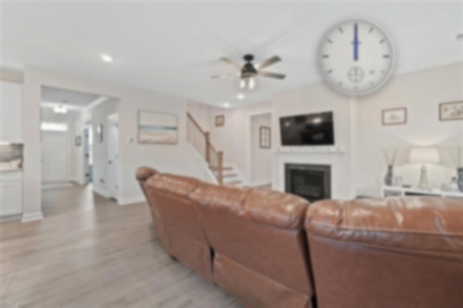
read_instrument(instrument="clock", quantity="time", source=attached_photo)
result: 12:00
